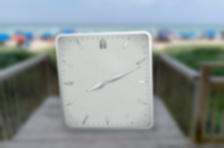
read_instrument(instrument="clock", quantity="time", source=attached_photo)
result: 8:11
